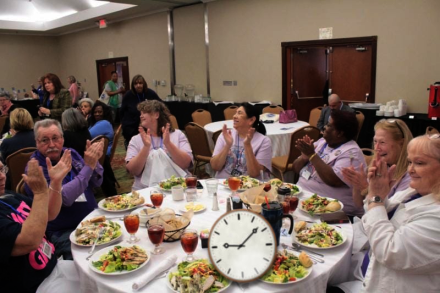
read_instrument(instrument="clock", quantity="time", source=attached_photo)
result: 9:08
